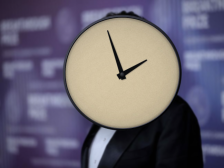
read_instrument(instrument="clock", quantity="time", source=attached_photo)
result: 1:57
